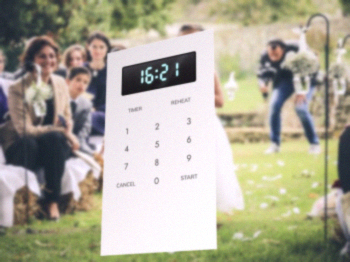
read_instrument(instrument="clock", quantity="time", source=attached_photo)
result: 16:21
